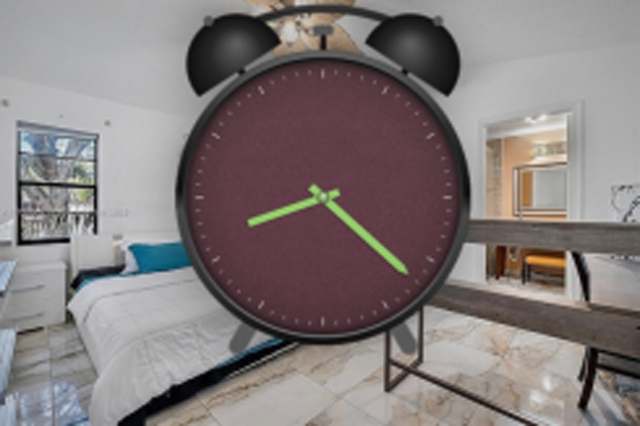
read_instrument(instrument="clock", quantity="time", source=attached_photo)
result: 8:22
